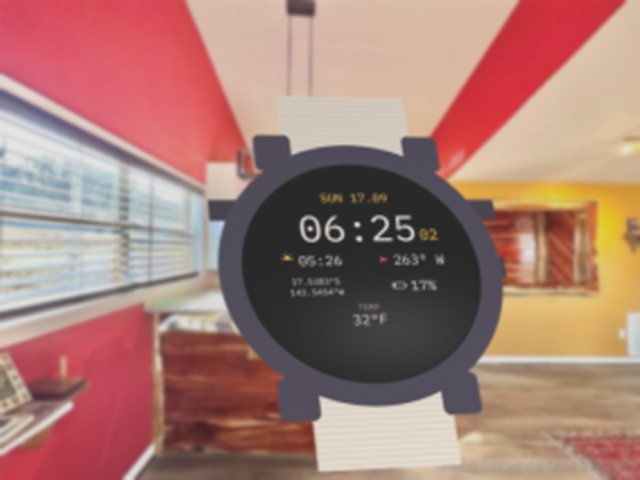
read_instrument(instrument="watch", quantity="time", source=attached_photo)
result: 6:25
